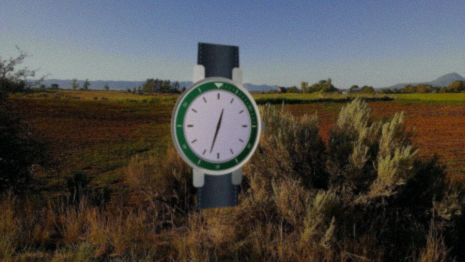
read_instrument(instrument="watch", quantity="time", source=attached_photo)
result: 12:33
